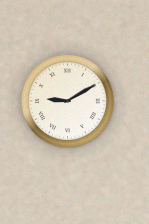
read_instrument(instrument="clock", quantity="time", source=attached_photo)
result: 9:10
